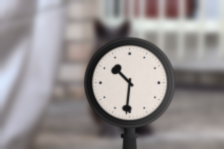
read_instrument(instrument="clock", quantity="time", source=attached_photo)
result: 10:31
